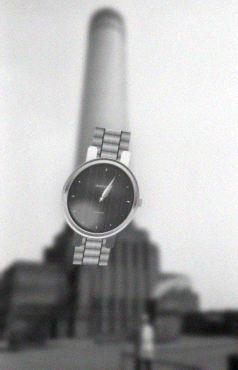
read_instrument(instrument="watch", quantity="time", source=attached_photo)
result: 1:04
